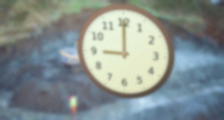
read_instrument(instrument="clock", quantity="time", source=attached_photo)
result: 9:00
